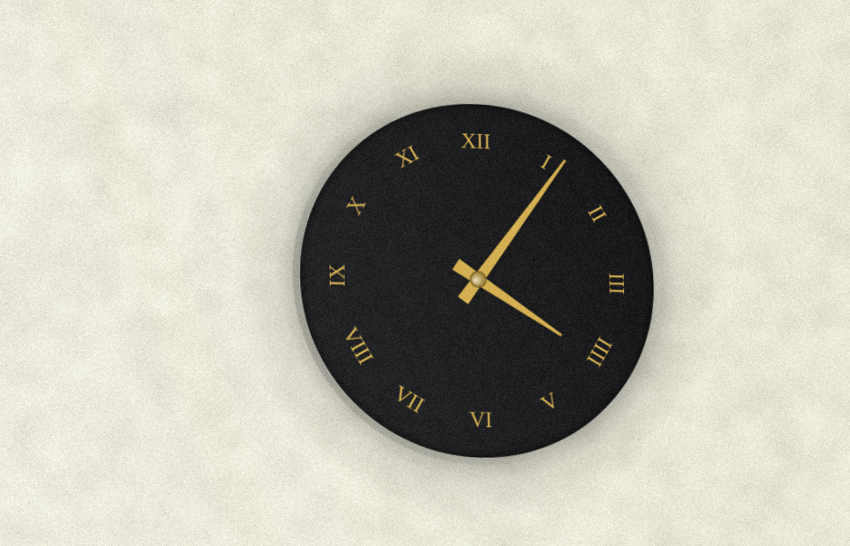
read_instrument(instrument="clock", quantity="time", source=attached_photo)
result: 4:06
